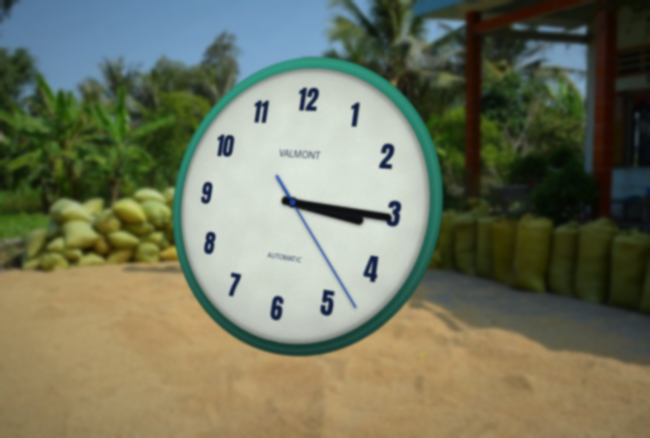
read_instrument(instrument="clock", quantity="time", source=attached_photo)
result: 3:15:23
